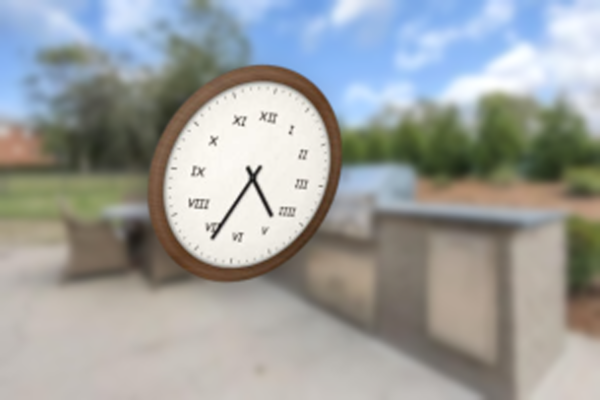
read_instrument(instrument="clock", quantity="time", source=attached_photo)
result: 4:34
